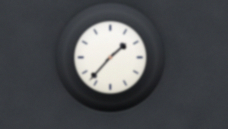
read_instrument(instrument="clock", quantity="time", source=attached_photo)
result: 1:37
